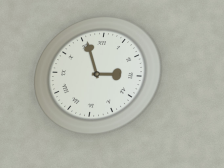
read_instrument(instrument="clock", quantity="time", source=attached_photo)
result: 2:56
